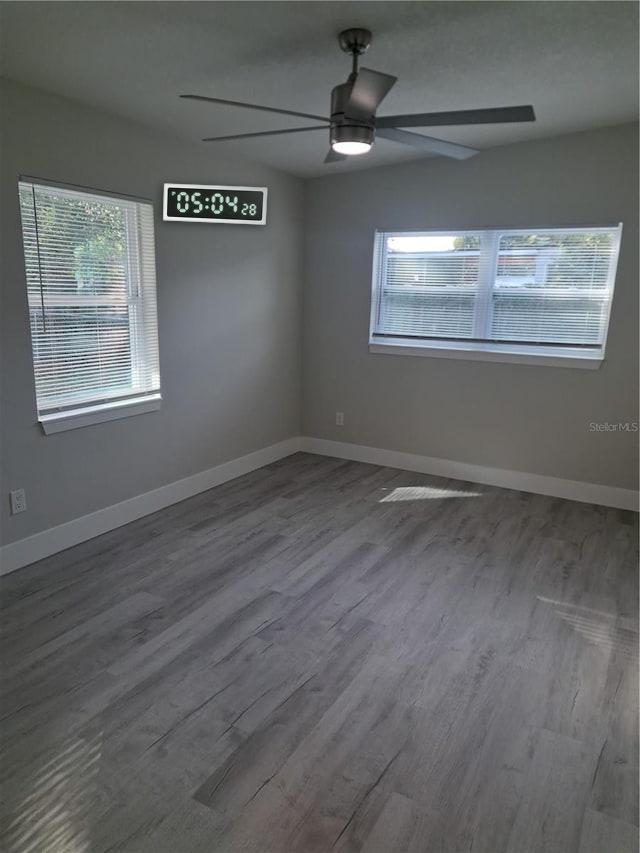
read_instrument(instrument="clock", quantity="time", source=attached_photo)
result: 5:04:28
